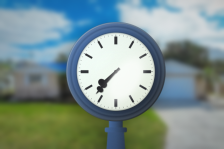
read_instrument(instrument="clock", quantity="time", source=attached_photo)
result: 7:37
